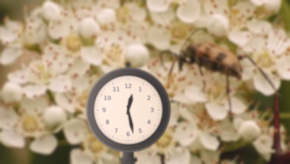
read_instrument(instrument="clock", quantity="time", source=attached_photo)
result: 12:28
